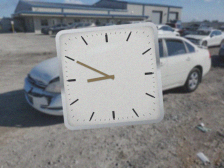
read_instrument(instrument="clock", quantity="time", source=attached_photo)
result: 8:50
